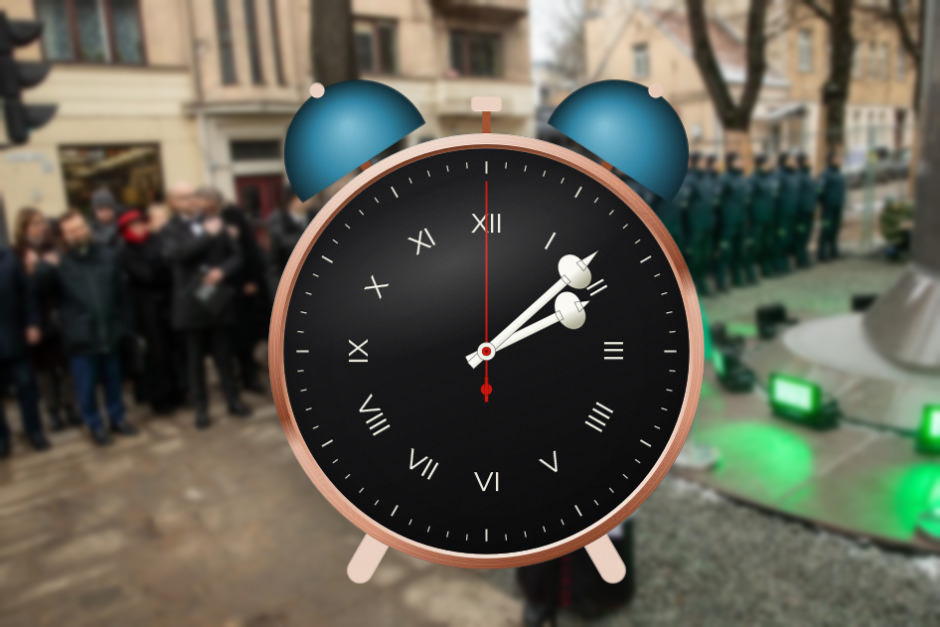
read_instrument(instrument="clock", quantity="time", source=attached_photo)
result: 2:08:00
